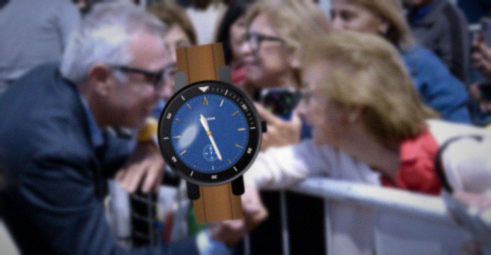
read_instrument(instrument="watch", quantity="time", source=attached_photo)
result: 11:27
